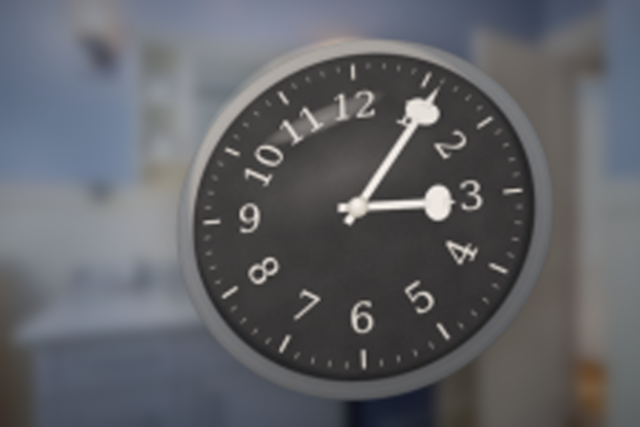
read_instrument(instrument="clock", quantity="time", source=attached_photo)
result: 3:06
